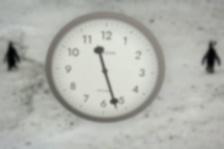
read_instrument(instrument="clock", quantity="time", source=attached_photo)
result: 11:27
